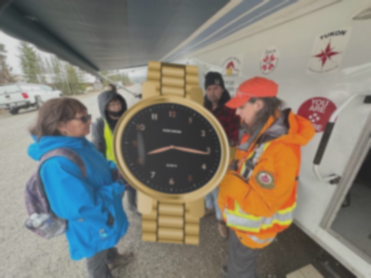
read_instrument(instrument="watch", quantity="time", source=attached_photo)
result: 8:16
